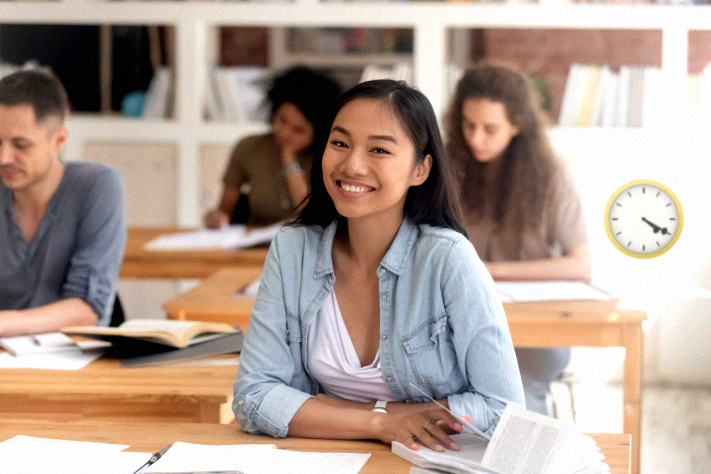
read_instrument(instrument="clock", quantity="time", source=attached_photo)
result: 4:20
